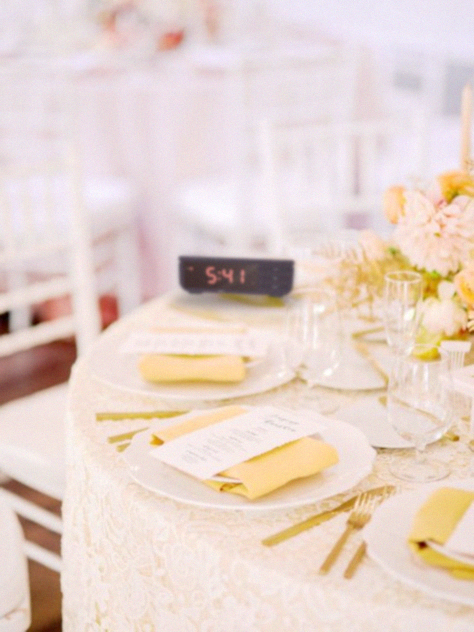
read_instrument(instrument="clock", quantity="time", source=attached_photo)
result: 5:41
